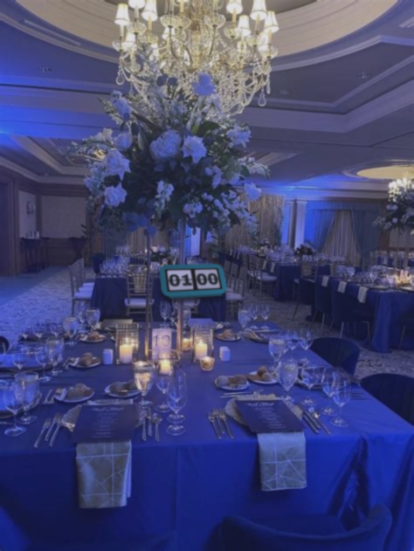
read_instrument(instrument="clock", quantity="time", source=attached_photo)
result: 1:00
